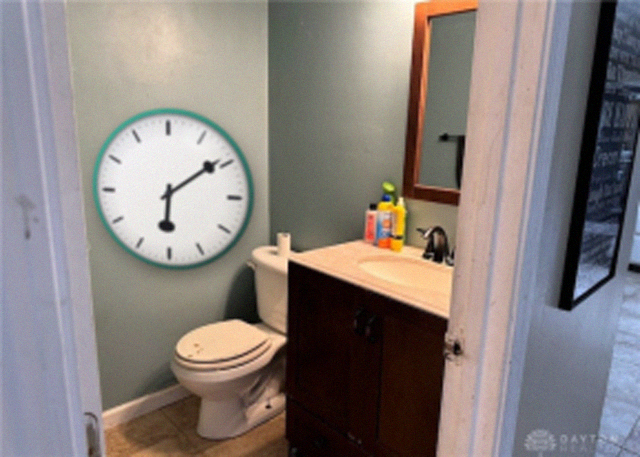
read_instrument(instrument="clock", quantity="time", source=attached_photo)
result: 6:09
